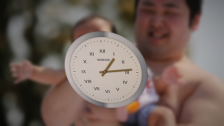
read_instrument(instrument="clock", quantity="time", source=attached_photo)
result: 1:14
